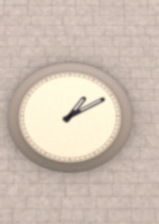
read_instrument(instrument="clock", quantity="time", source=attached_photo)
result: 1:10
